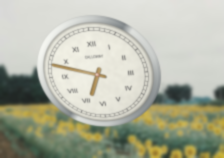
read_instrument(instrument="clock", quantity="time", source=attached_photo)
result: 6:48
